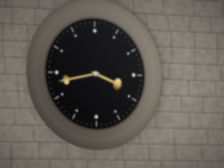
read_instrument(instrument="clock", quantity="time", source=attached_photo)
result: 3:43
